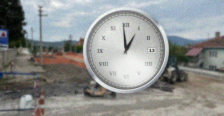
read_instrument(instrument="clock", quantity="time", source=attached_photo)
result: 12:59
